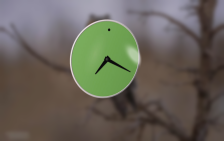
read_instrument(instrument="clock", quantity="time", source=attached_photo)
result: 7:19
